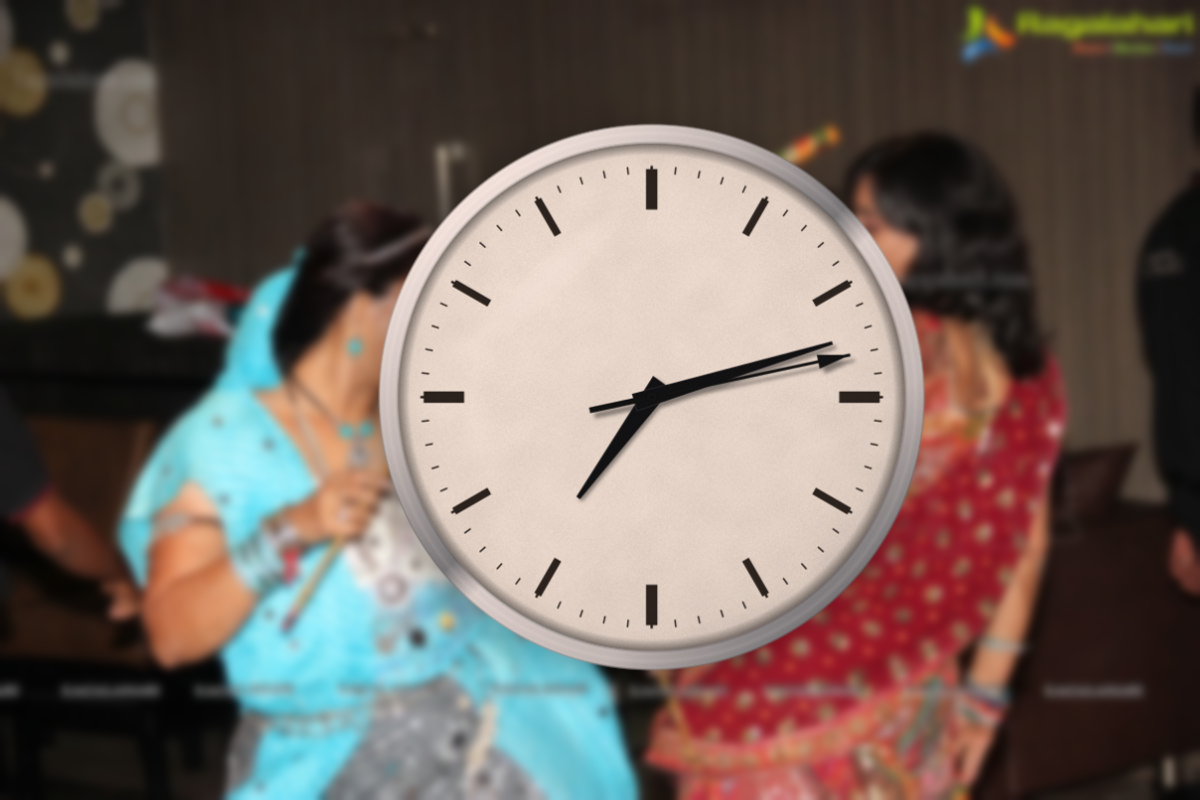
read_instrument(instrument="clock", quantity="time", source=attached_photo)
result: 7:12:13
